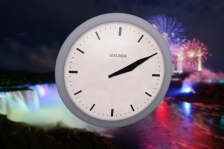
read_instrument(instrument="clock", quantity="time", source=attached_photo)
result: 2:10
